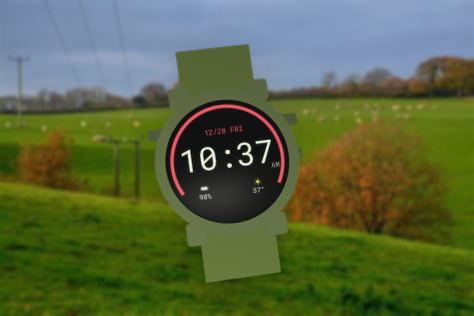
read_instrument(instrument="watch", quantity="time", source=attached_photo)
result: 10:37
